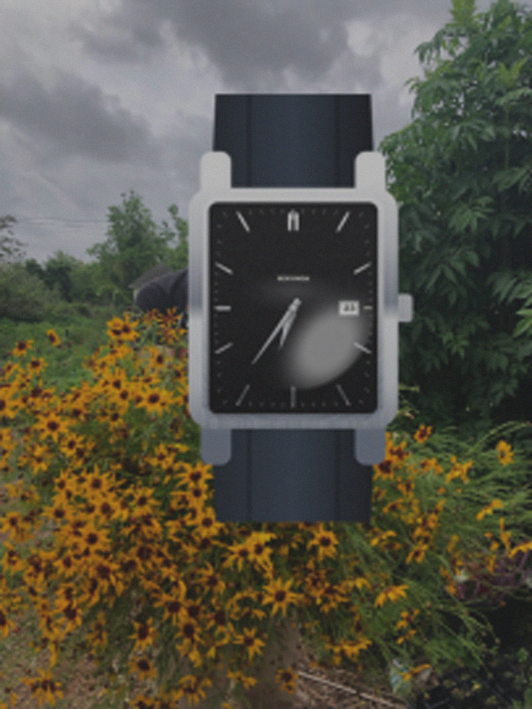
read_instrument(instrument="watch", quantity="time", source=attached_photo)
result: 6:36
